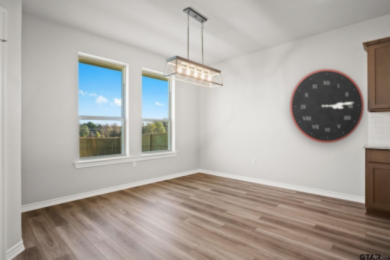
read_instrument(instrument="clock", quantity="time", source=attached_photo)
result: 3:14
